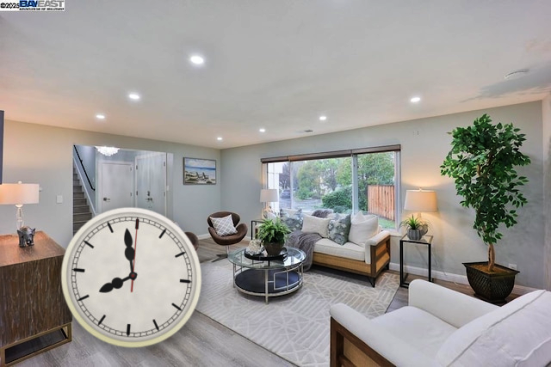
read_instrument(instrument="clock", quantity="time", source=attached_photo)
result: 7:58:00
